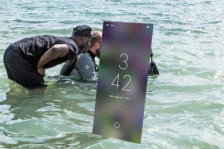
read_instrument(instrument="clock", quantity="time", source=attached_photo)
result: 3:42
